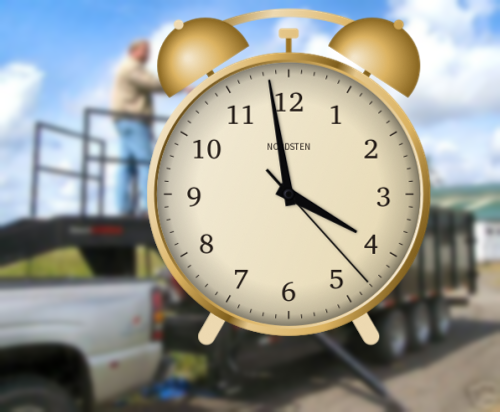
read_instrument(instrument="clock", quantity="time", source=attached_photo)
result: 3:58:23
